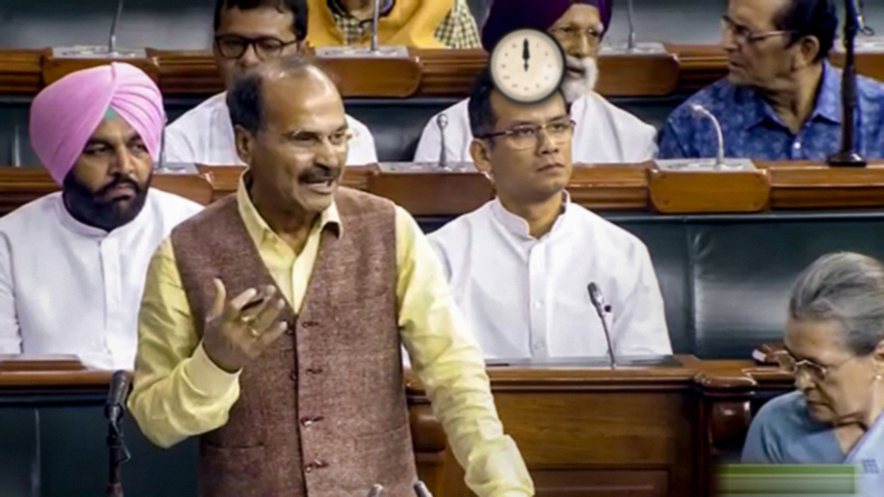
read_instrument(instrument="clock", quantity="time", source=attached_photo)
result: 12:00
